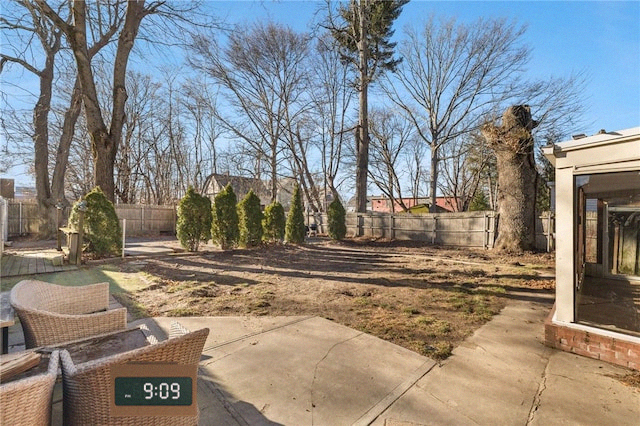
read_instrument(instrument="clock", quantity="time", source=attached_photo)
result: 9:09
